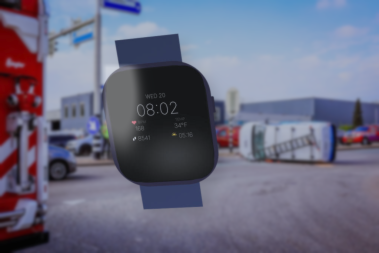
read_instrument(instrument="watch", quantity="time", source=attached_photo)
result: 8:02
